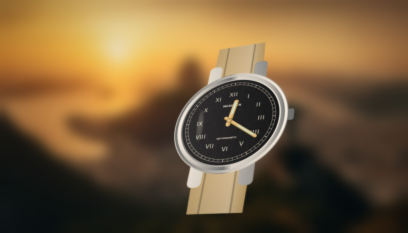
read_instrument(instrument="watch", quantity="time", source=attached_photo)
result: 12:21
